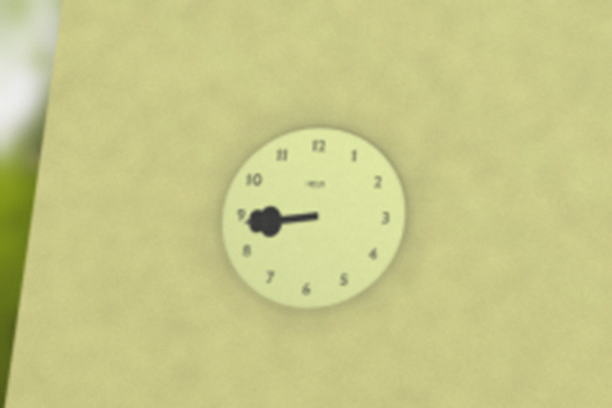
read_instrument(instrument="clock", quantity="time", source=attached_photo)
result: 8:44
